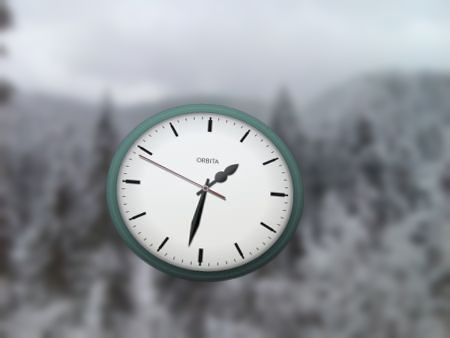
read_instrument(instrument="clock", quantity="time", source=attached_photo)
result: 1:31:49
